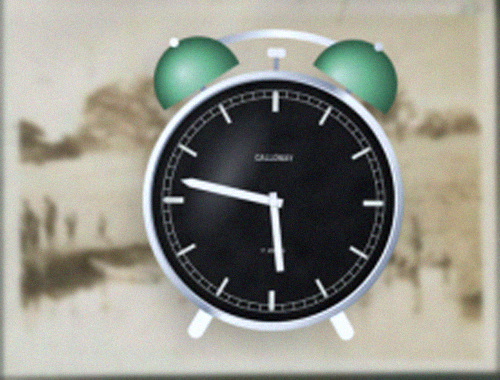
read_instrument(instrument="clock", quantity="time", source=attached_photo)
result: 5:47
